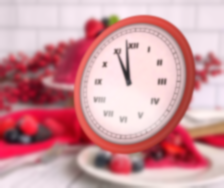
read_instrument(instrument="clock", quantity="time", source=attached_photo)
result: 10:58
